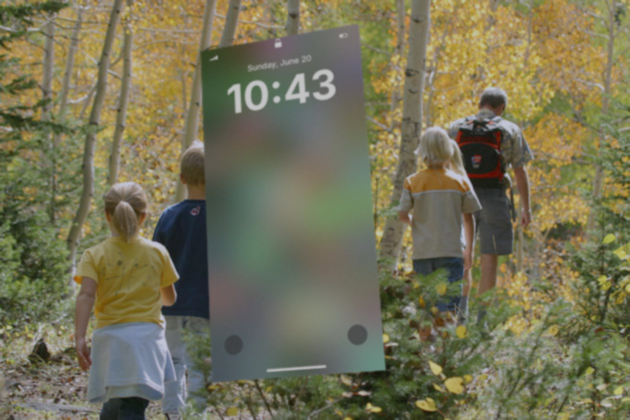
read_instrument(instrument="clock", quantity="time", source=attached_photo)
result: 10:43
